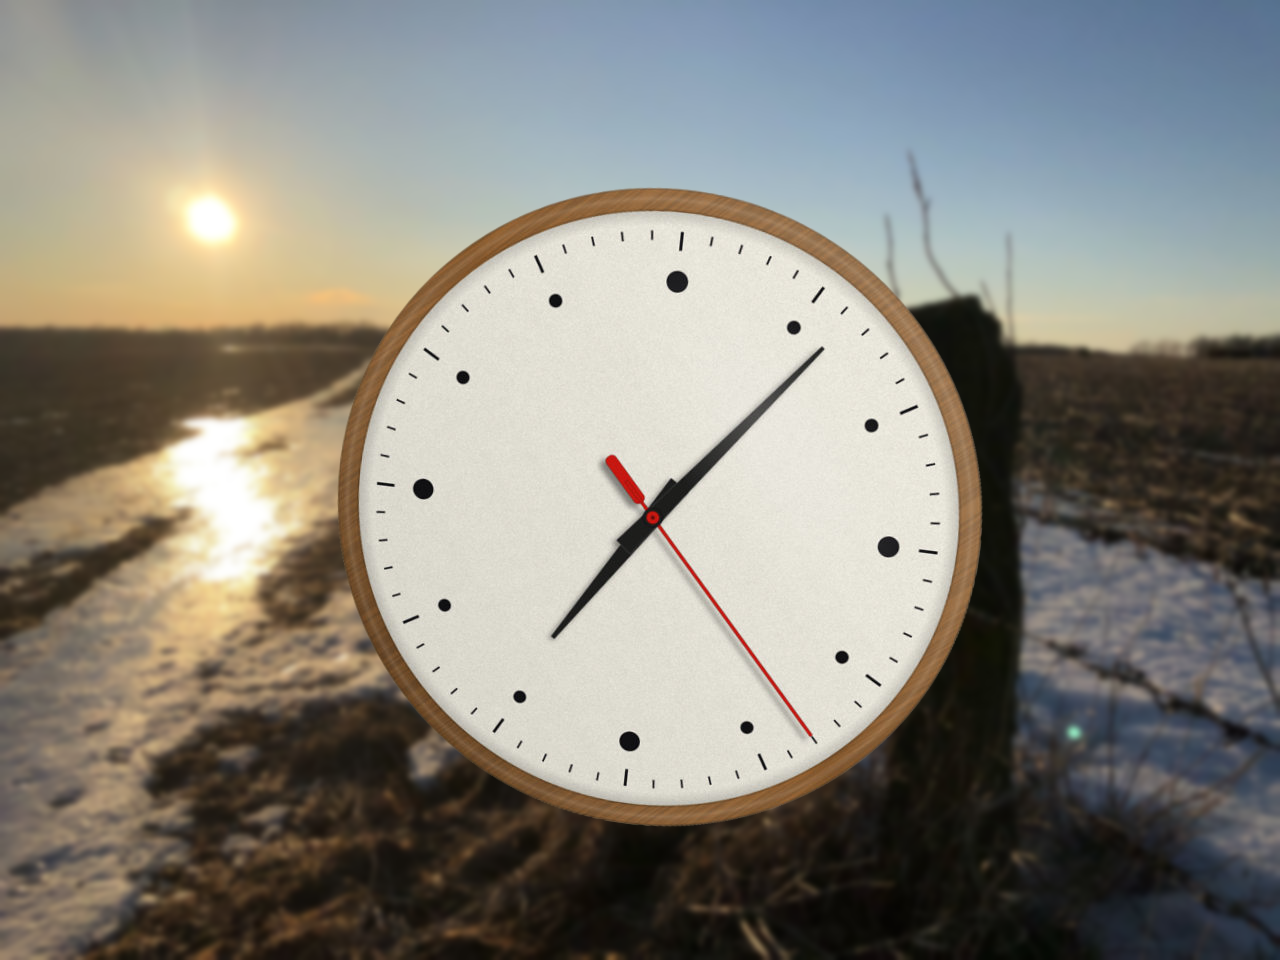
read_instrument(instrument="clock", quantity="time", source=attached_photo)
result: 7:06:23
